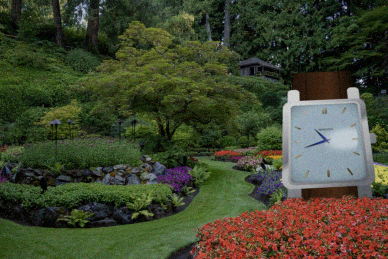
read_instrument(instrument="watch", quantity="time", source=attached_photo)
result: 10:42
